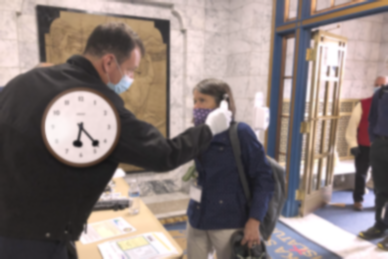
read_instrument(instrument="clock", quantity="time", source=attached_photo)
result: 6:23
